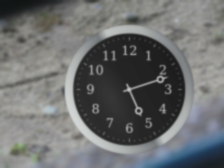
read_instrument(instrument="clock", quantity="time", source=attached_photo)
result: 5:12
